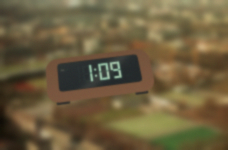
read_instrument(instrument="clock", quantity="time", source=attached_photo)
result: 1:09
